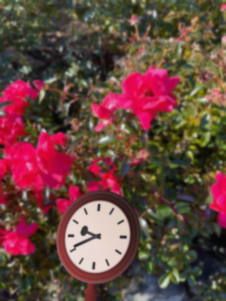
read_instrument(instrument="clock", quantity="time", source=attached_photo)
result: 9:41
